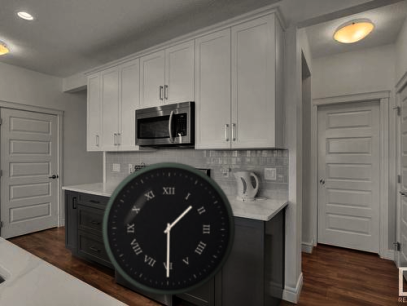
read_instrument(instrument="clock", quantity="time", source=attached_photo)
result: 1:30
